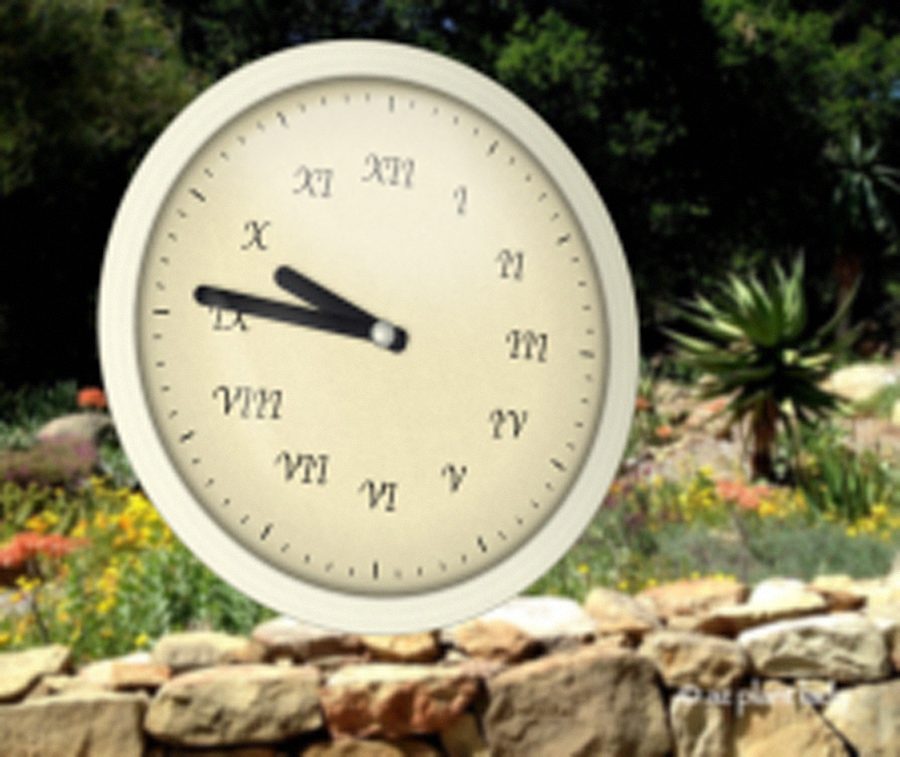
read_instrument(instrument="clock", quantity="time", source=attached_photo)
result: 9:46
